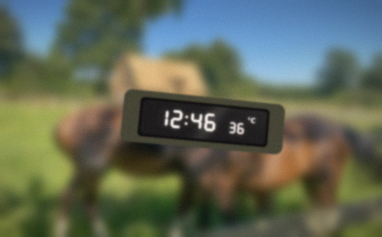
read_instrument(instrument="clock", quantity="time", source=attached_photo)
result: 12:46
